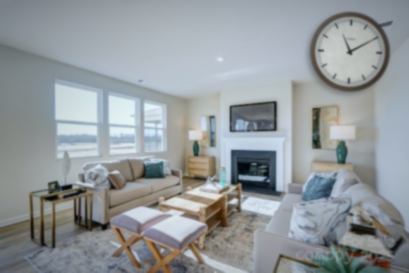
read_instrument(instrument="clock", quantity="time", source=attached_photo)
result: 11:10
